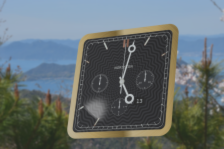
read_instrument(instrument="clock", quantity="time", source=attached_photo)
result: 5:02
